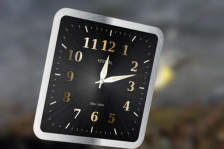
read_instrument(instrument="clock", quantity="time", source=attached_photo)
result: 12:12
